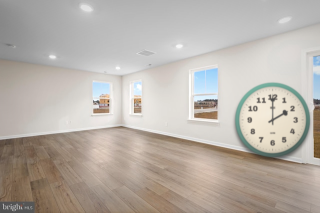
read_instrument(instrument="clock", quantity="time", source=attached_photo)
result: 2:00
